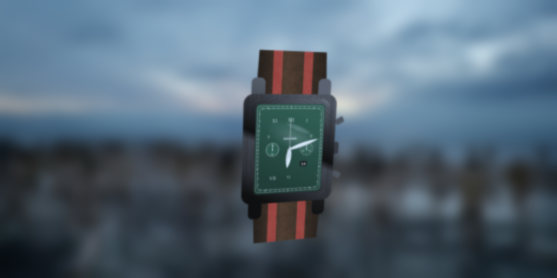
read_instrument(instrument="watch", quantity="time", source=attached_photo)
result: 6:12
